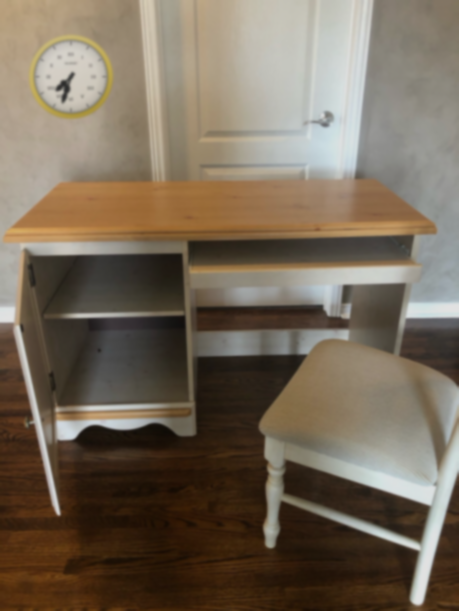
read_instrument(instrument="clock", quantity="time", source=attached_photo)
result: 7:33
